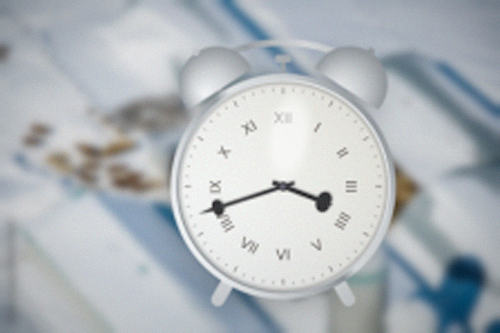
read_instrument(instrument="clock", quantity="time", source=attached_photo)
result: 3:42
